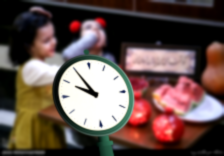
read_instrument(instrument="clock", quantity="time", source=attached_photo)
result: 9:55
